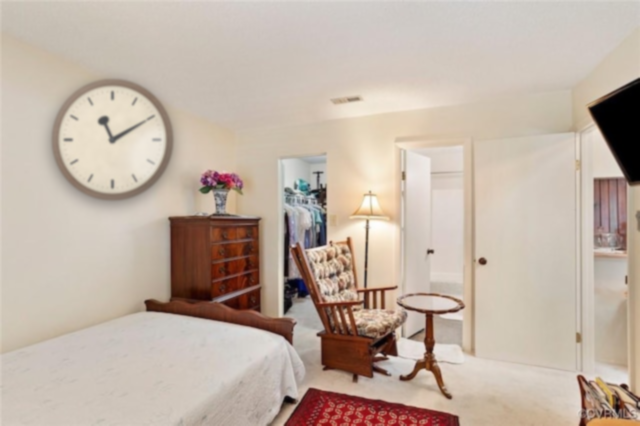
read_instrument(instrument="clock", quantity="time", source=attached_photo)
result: 11:10
